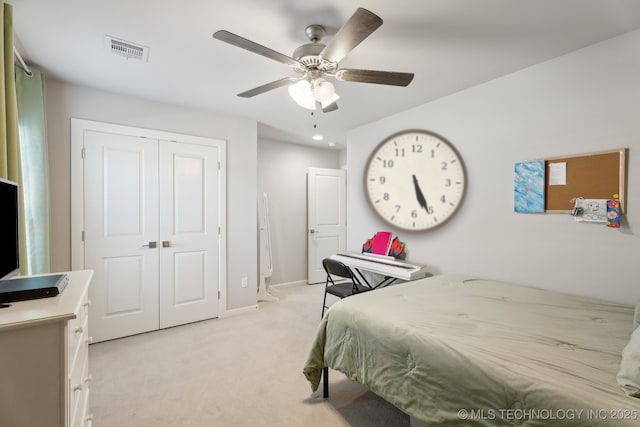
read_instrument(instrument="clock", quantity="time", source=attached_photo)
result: 5:26
